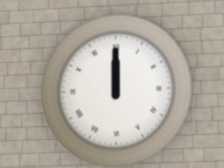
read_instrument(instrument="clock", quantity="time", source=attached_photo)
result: 12:00
